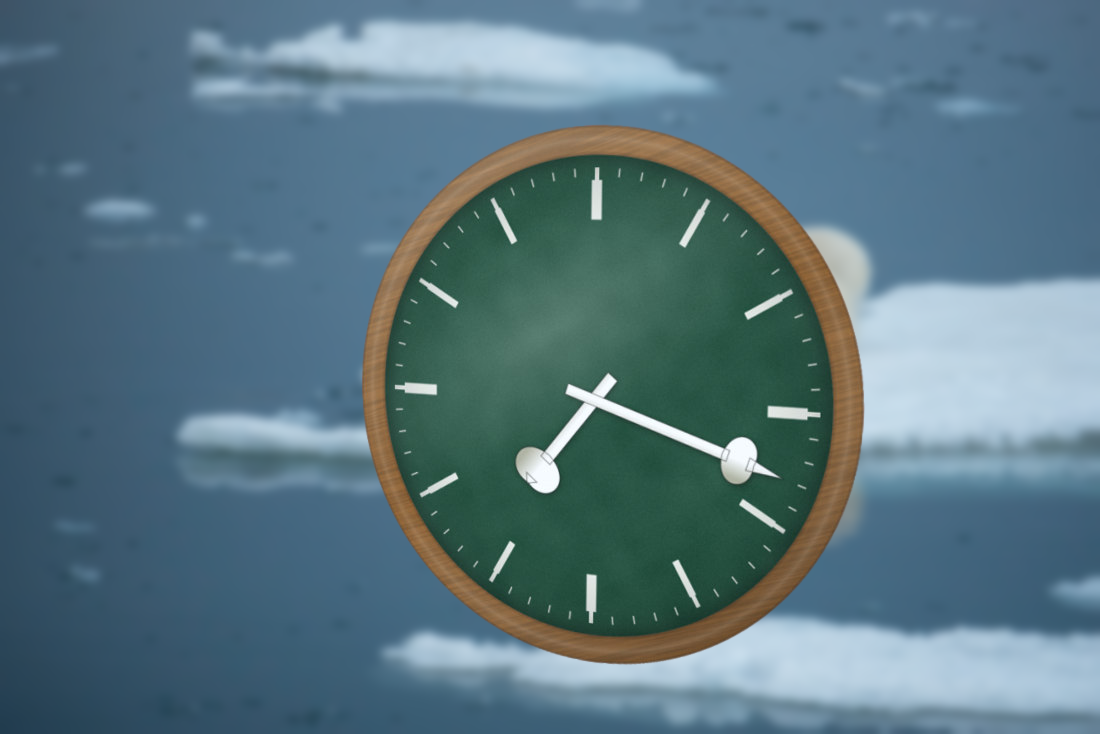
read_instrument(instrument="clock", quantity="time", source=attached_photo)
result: 7:18
